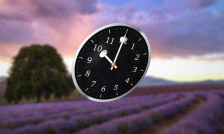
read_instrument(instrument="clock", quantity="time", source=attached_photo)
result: 10:00
